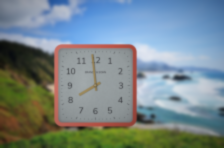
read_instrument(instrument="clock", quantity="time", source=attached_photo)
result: 7:59
